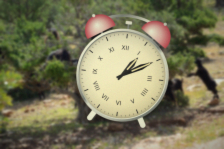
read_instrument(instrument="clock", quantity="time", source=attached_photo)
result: 1:10
